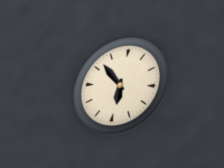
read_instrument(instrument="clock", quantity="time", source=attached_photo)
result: 5:52
